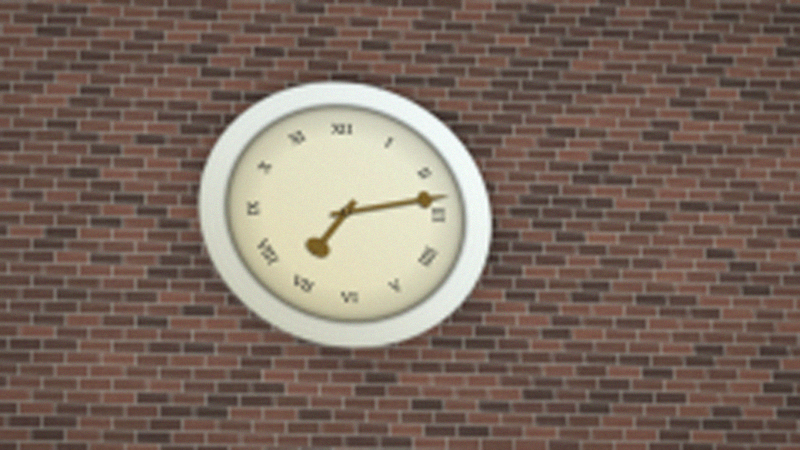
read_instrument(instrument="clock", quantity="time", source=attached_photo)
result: 7:13
